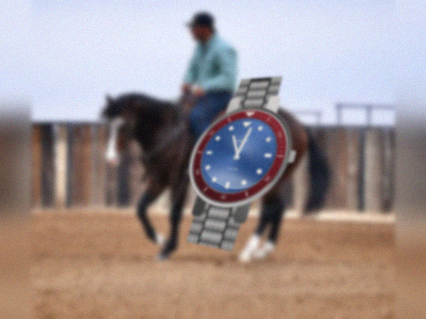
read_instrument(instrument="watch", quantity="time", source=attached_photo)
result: 11:02
